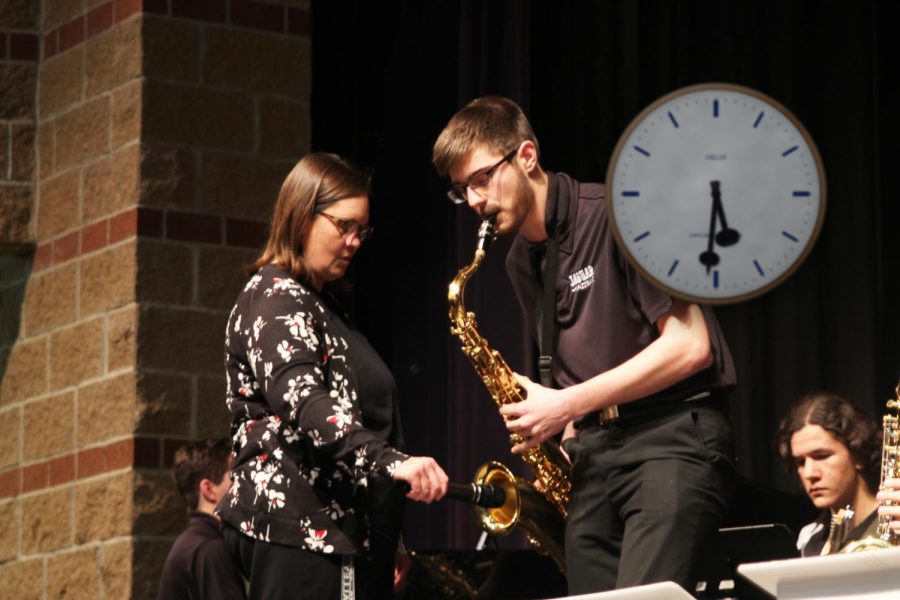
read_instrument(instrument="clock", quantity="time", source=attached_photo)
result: 5:31
